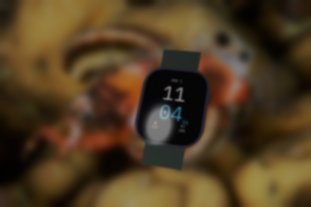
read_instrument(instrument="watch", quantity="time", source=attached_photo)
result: 11:04
